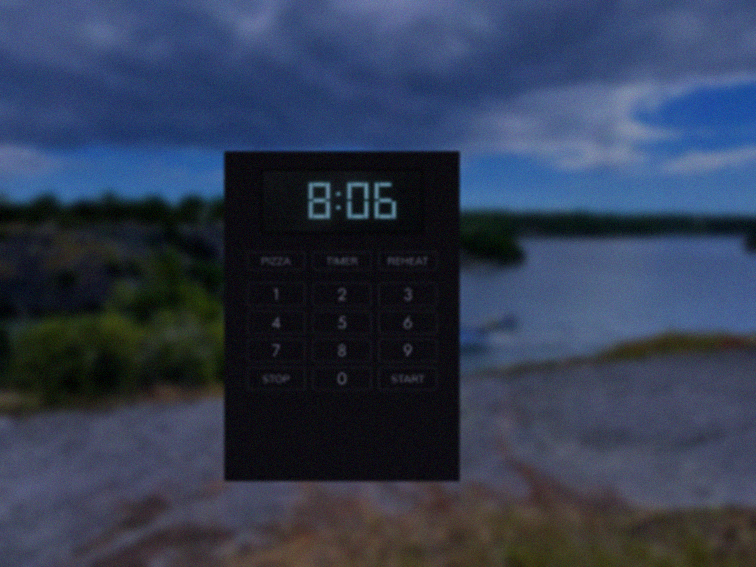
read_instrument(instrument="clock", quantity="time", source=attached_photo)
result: 8:06
